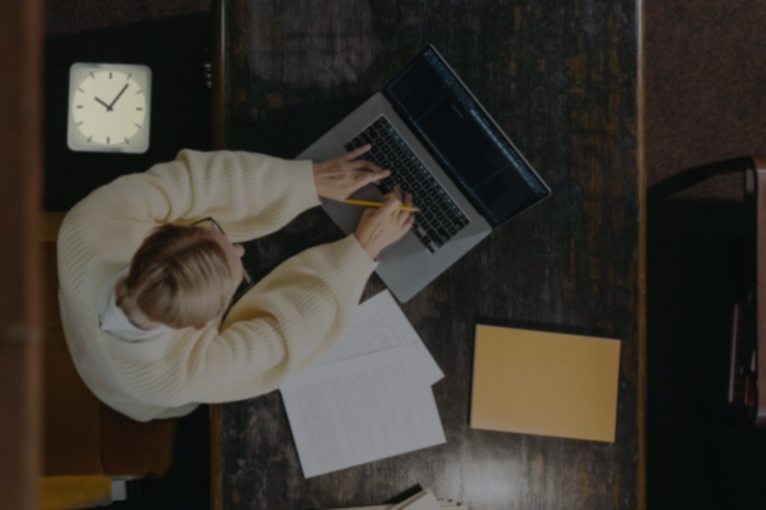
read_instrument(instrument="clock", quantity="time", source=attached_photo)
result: 10:06
